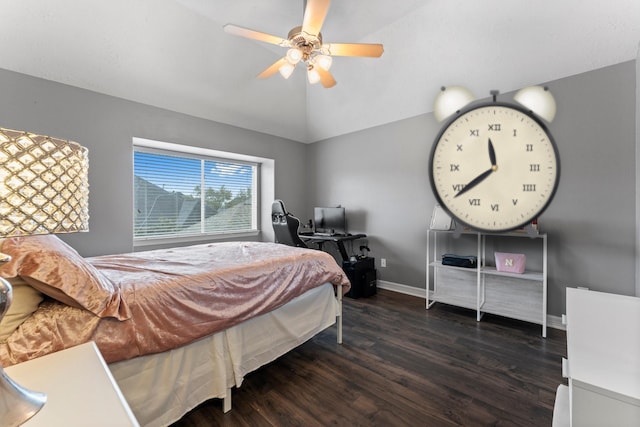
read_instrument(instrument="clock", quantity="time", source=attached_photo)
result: 11:39
